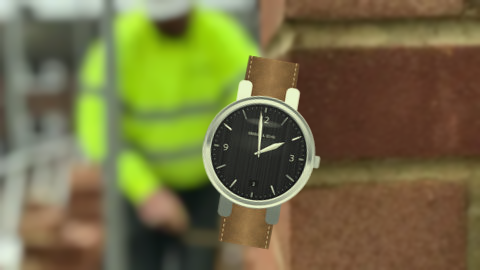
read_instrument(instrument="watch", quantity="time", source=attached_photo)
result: 1:59
